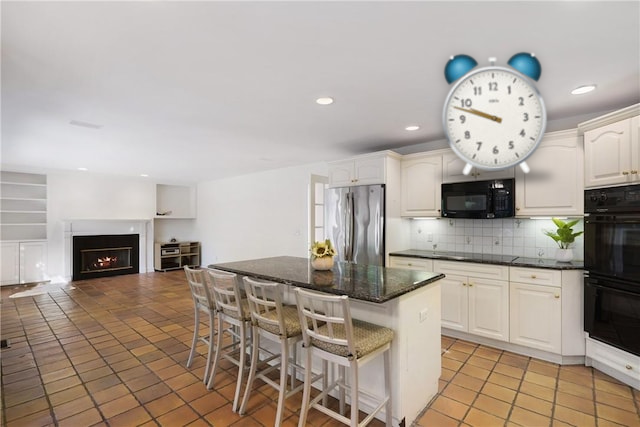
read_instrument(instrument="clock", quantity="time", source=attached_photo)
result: 9:48
